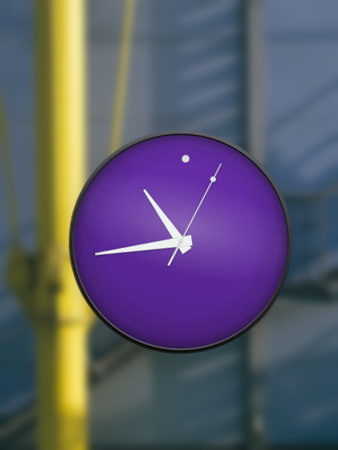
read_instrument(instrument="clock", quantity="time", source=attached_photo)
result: 10:43:04
